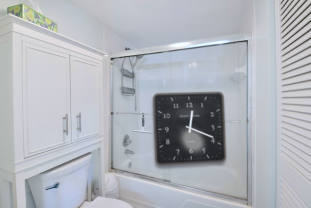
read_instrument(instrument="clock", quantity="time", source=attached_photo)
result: 12:19
